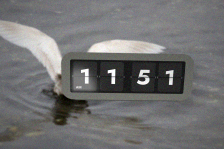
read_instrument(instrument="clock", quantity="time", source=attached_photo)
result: 11:51
